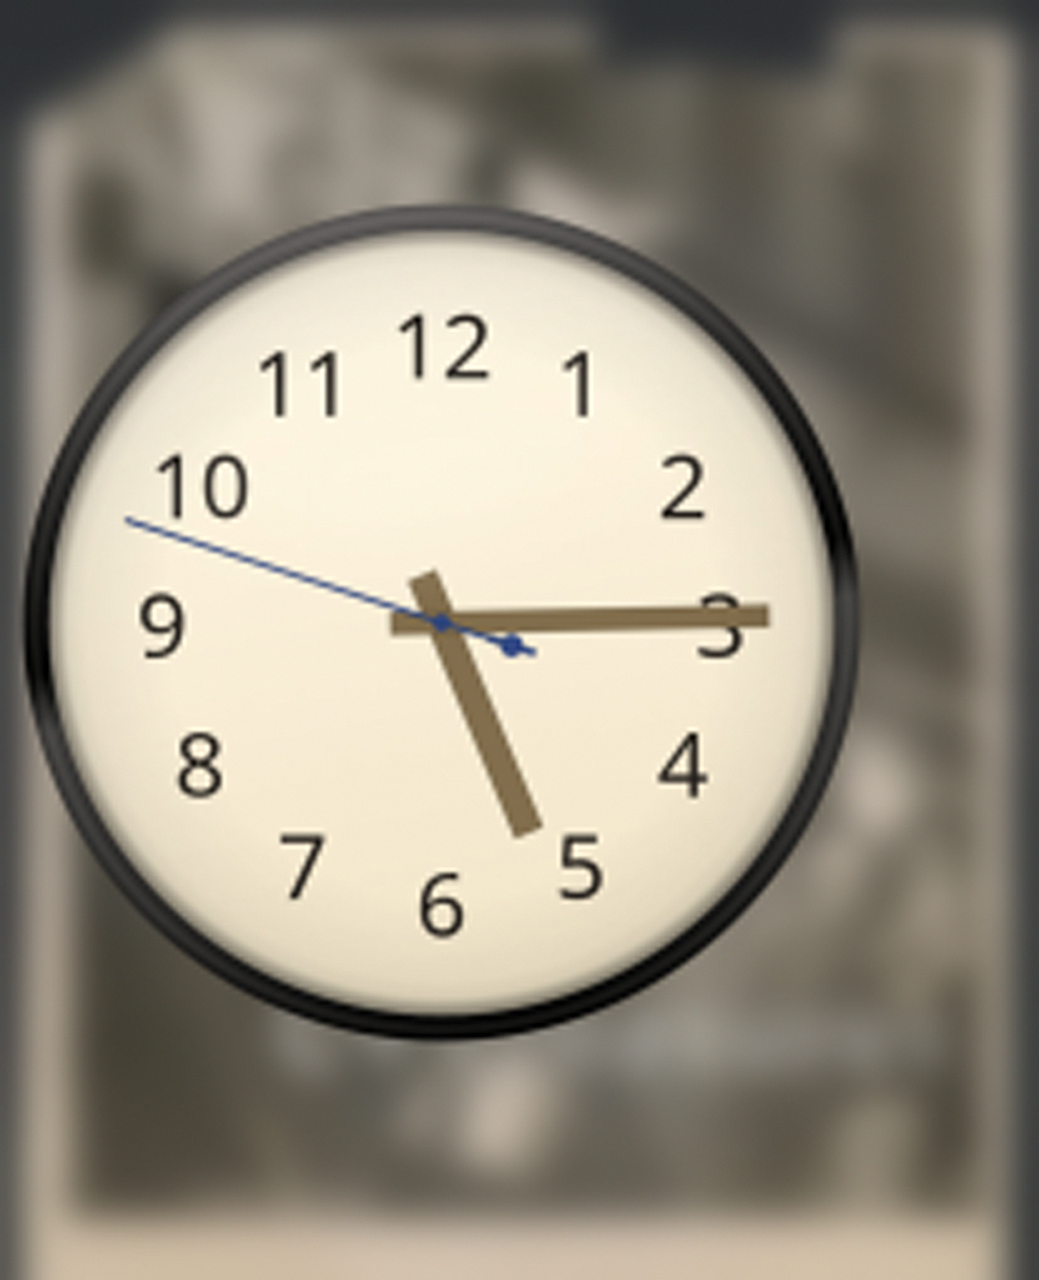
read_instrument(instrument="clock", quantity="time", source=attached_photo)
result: 5:14:48
